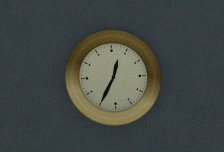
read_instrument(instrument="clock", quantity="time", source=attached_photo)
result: 12:35
